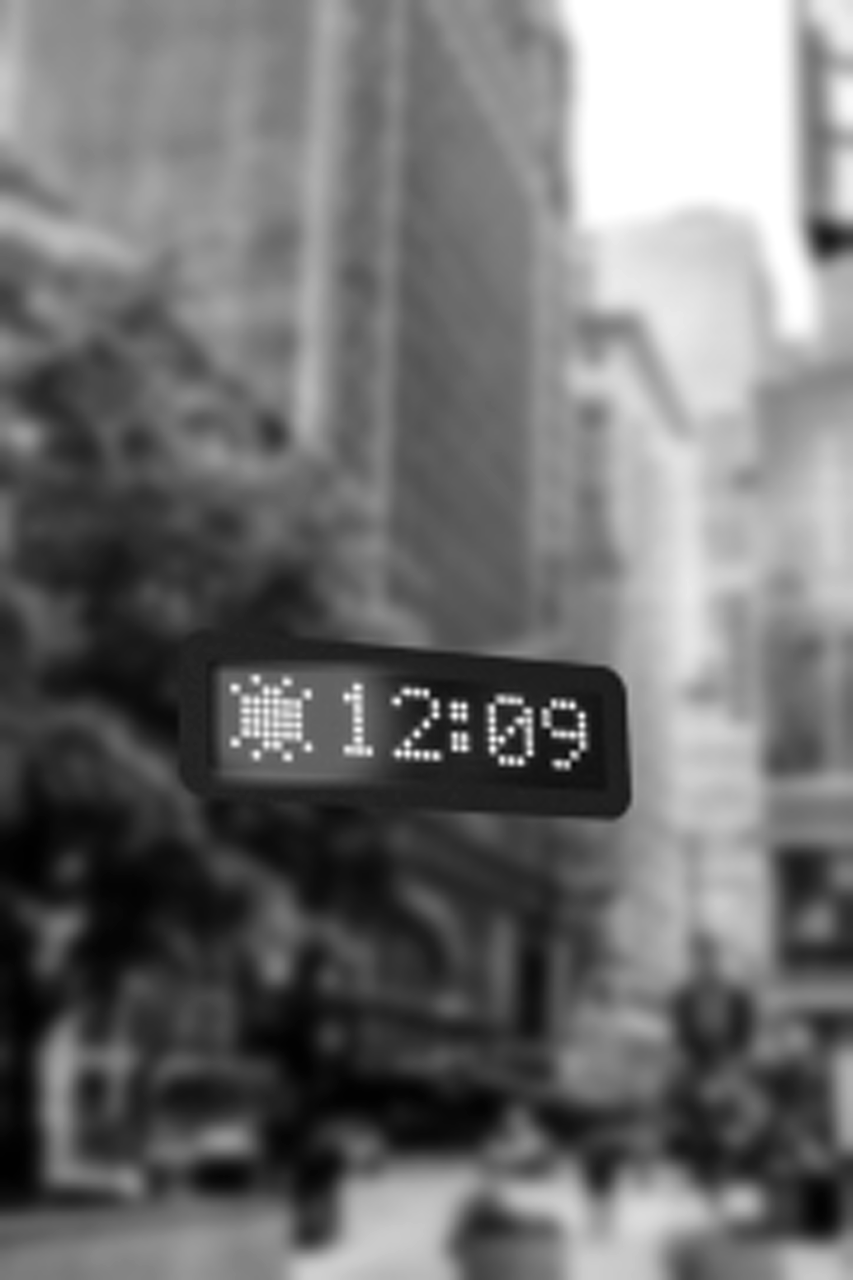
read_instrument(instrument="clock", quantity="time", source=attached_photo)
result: 12:09
